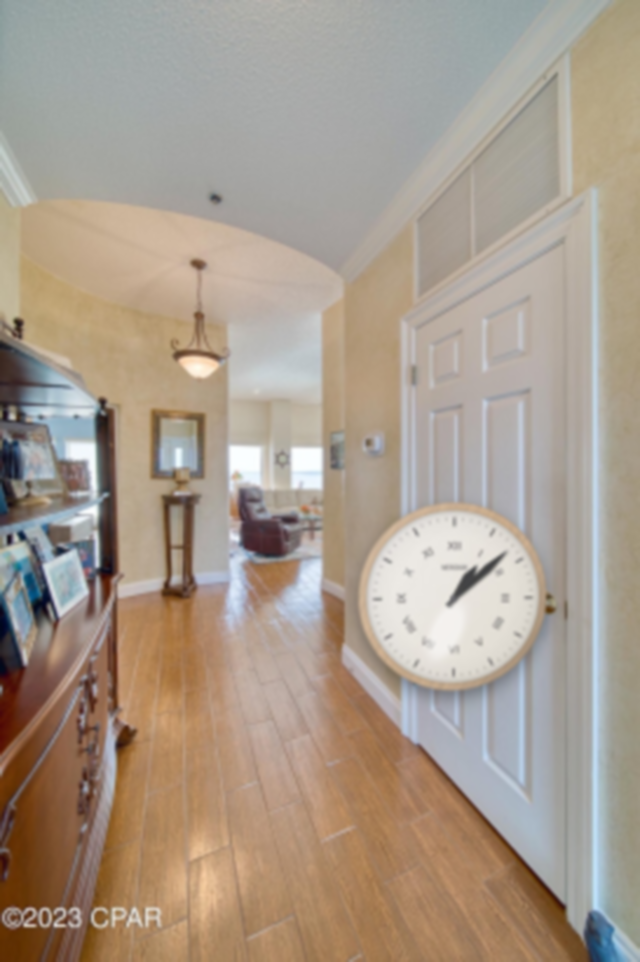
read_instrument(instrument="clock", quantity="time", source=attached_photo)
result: 1:08
